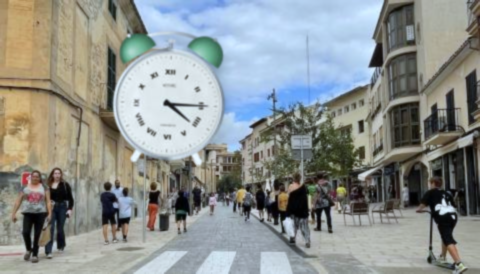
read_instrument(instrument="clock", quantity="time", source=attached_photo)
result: 4:15
